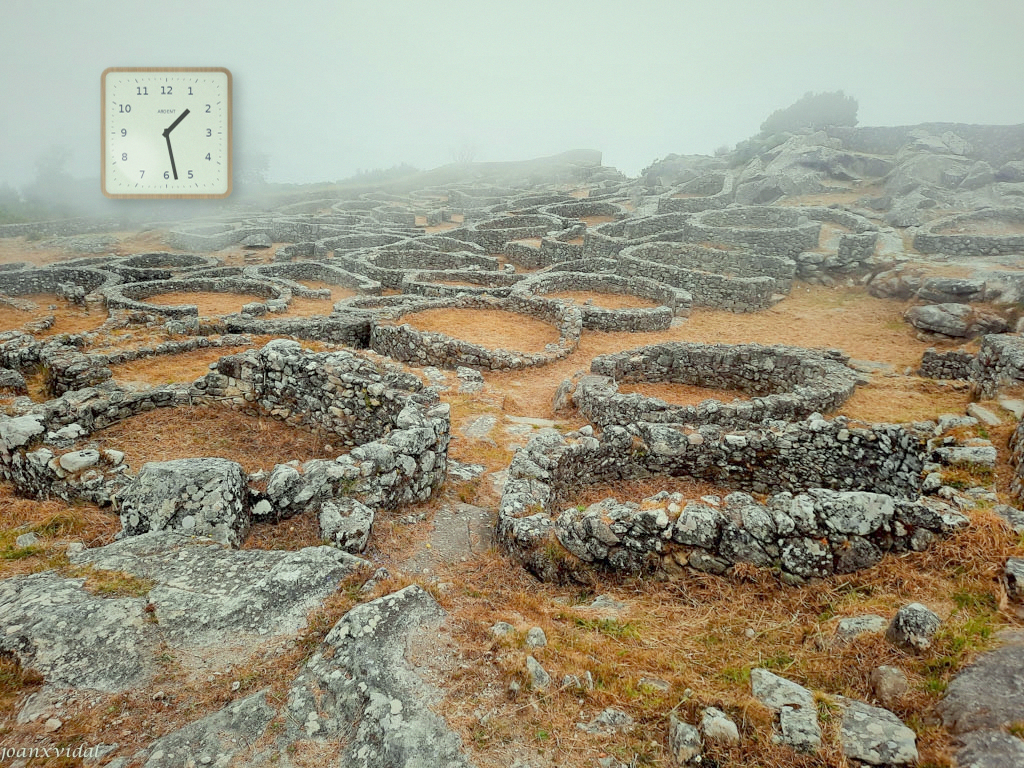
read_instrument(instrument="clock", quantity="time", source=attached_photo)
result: 1:28
